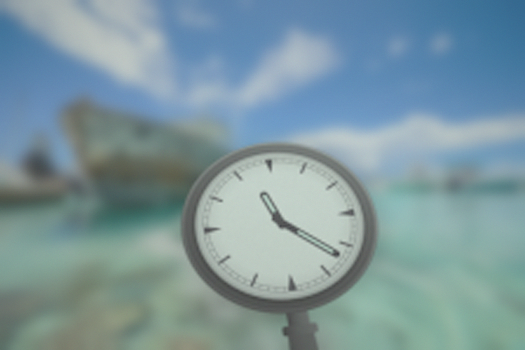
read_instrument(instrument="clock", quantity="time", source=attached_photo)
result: 11:22
